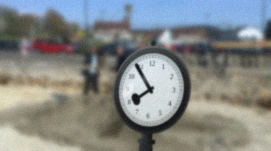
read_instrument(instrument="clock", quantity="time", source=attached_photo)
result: 7:54
